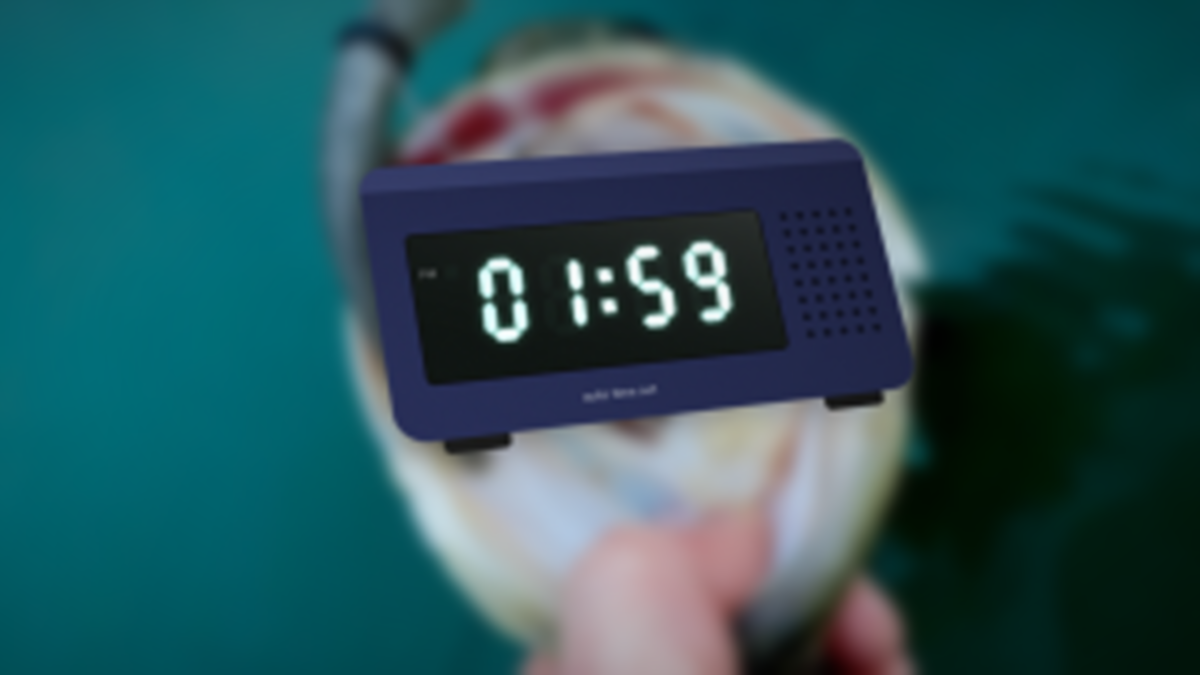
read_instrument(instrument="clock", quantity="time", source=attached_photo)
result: 1:59
